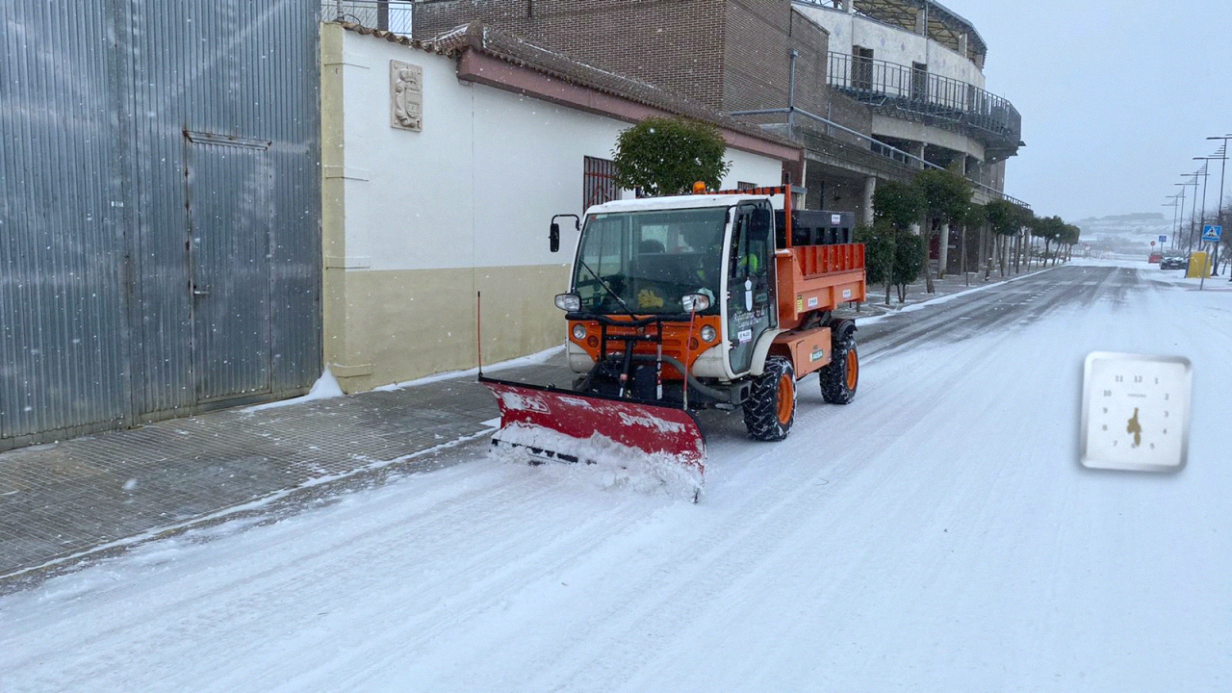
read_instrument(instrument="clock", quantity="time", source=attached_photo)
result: 6:29
